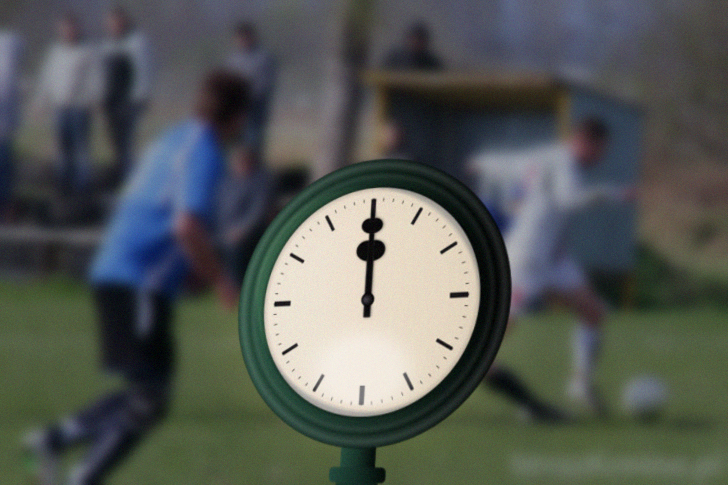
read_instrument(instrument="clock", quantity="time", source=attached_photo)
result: 12:00
